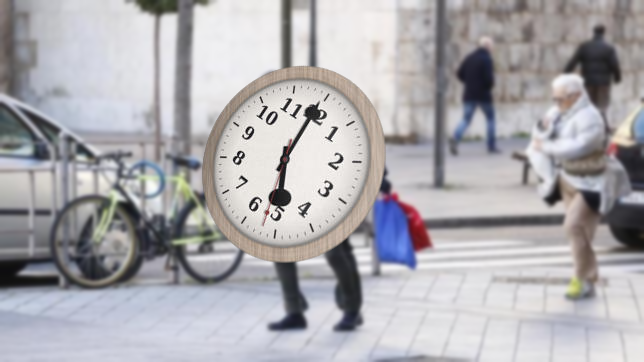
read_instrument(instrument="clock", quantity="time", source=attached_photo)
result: 4:59:27
